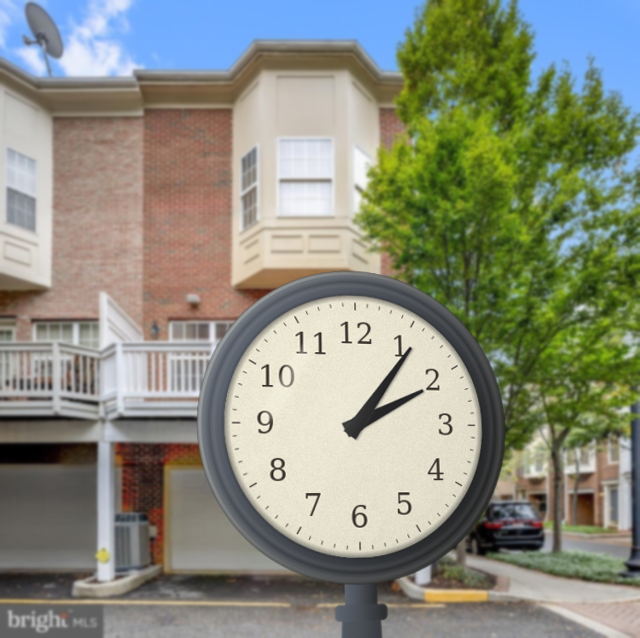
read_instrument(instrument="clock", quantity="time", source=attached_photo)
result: 2:06
